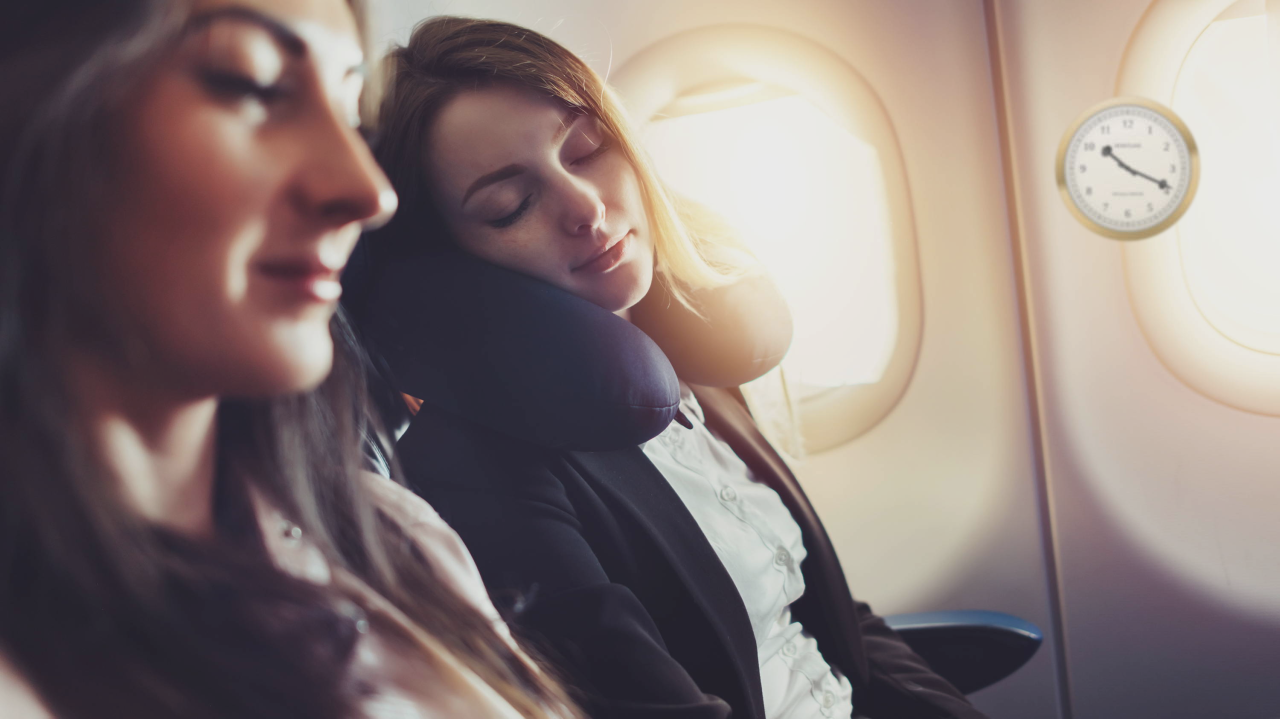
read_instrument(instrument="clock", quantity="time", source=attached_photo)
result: 10:19
